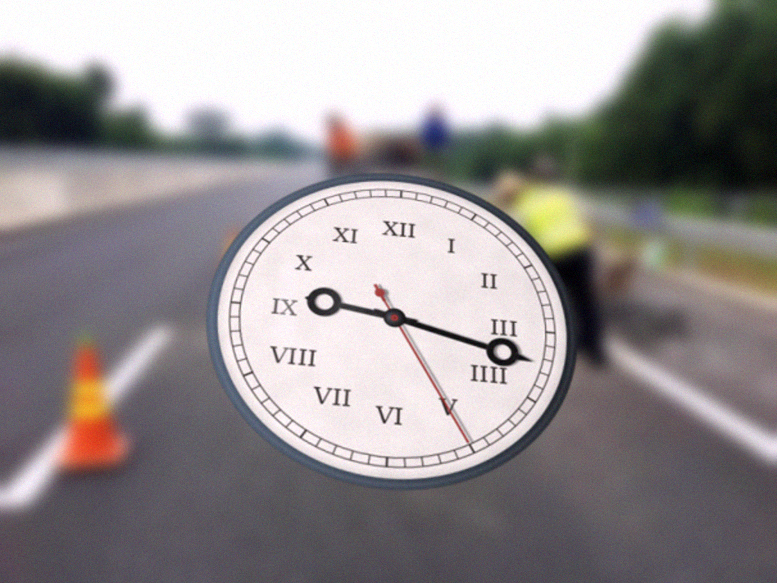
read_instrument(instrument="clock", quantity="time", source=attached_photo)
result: 9:17:25
